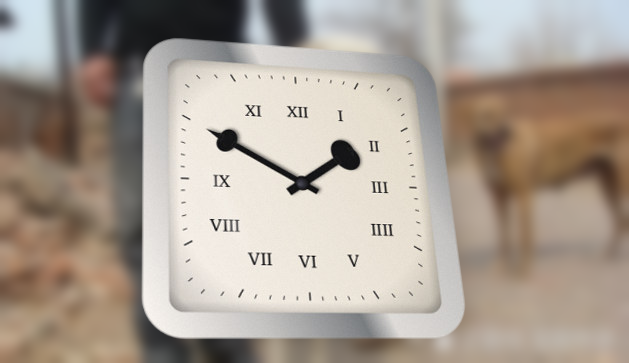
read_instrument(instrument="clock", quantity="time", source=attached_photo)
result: 1:50
